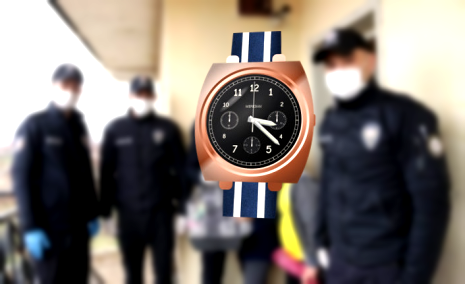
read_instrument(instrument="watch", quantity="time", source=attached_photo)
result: 3:22
